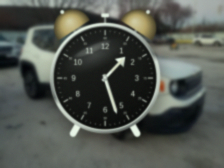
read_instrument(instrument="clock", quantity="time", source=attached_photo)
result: 1:27
